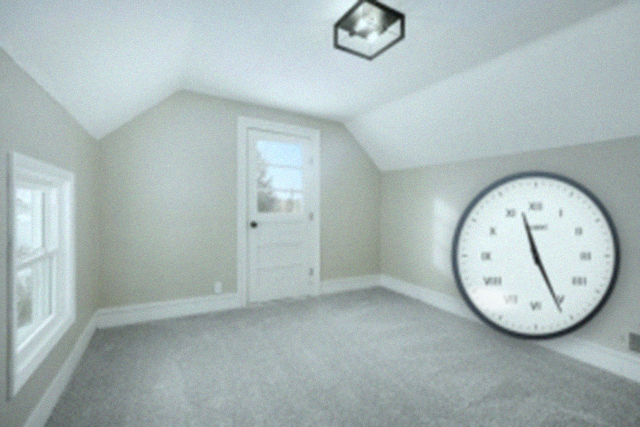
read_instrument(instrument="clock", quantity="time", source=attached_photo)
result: 11:26
